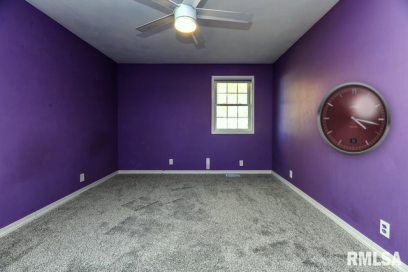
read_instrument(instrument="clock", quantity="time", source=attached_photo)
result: 4:17
